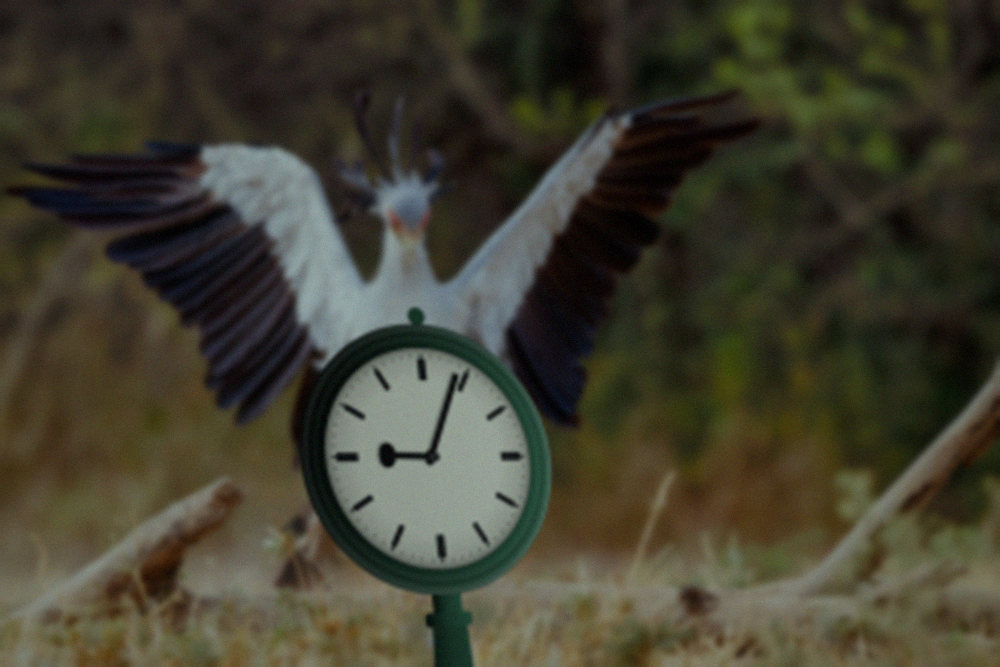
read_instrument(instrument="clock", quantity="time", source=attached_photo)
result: 9:04
